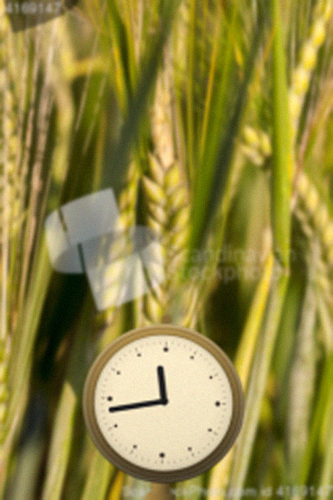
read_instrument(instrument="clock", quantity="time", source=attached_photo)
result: 11:43
